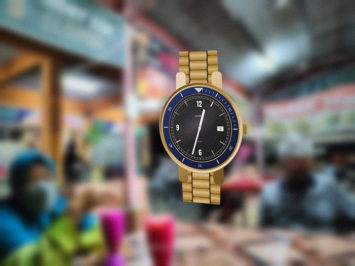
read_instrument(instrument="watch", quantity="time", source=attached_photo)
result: 12:33
